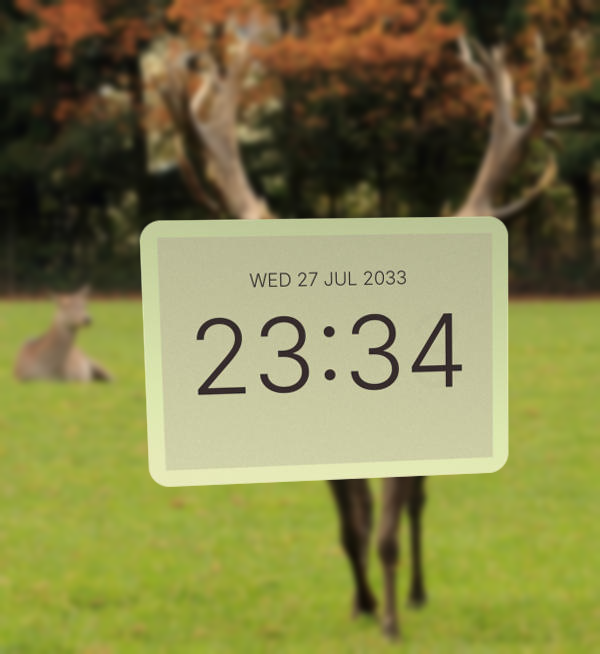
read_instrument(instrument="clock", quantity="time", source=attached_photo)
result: 23:34
